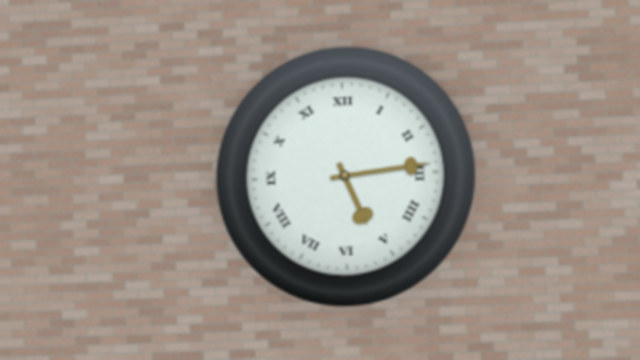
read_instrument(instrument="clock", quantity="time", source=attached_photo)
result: 5:14
